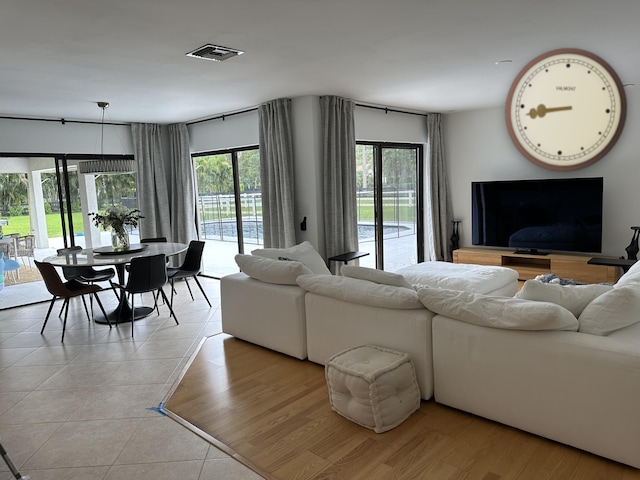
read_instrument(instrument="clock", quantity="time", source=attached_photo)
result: 8:43
